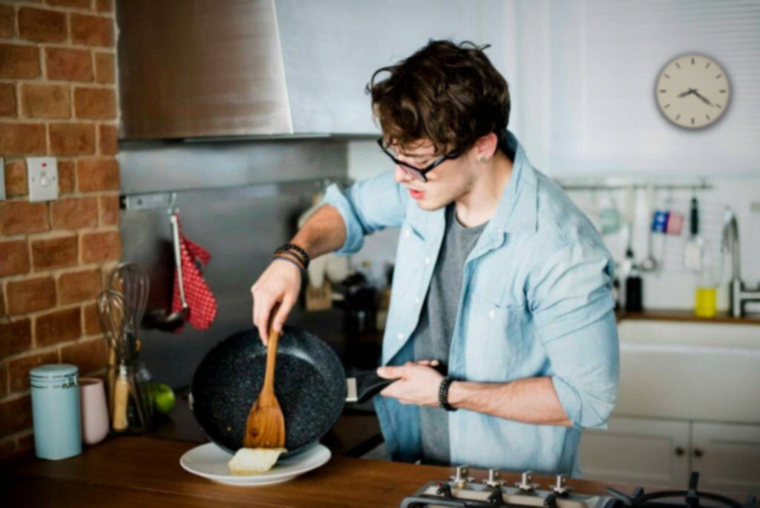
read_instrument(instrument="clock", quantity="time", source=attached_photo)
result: 8:21
